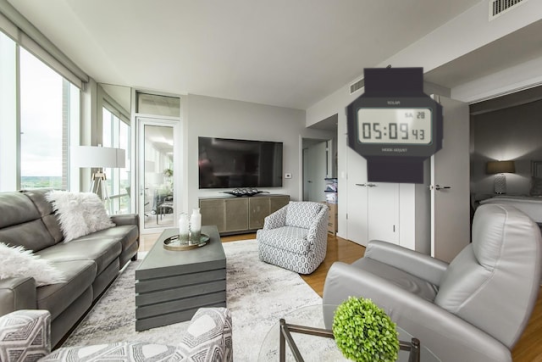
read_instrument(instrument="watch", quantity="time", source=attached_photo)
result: 5:09:43
